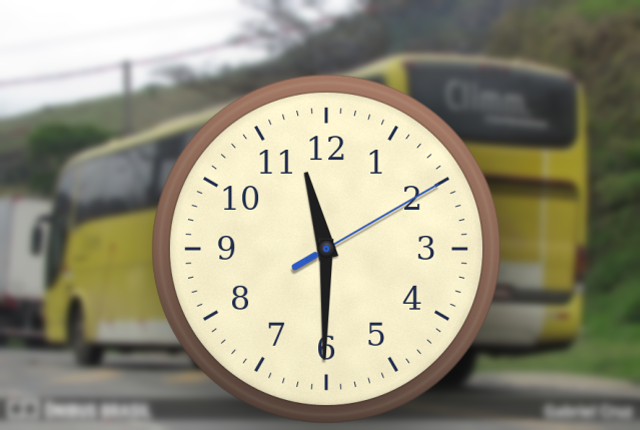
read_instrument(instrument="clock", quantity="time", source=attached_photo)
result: 11:30:10
